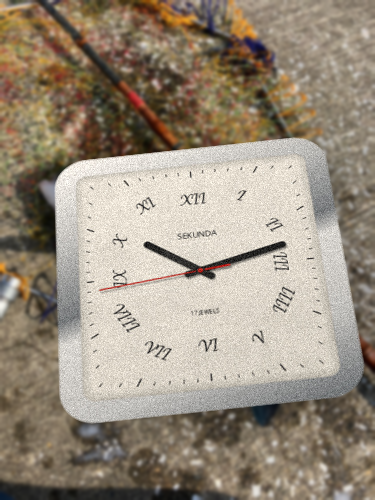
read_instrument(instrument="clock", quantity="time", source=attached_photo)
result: 10:12:44
